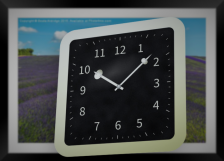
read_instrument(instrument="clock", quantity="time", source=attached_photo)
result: 10:08
